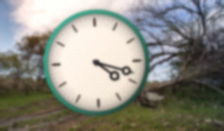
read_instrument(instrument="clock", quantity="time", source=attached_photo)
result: 4:18
